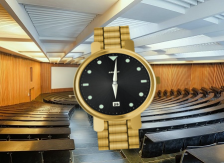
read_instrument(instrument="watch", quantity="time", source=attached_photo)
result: 6:01
